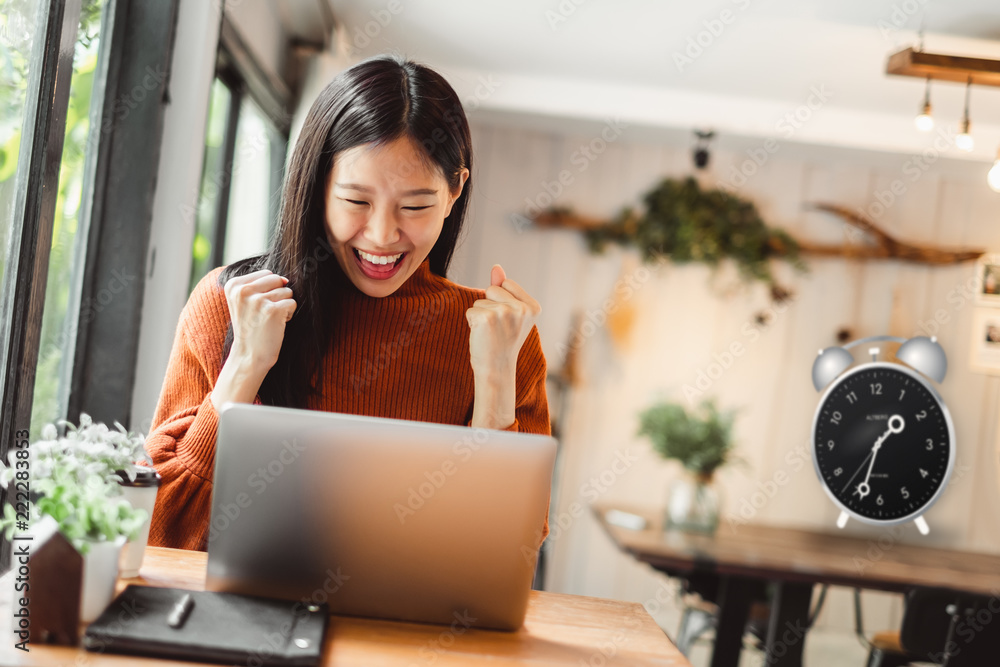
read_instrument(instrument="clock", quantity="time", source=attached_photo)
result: 1:33:37
